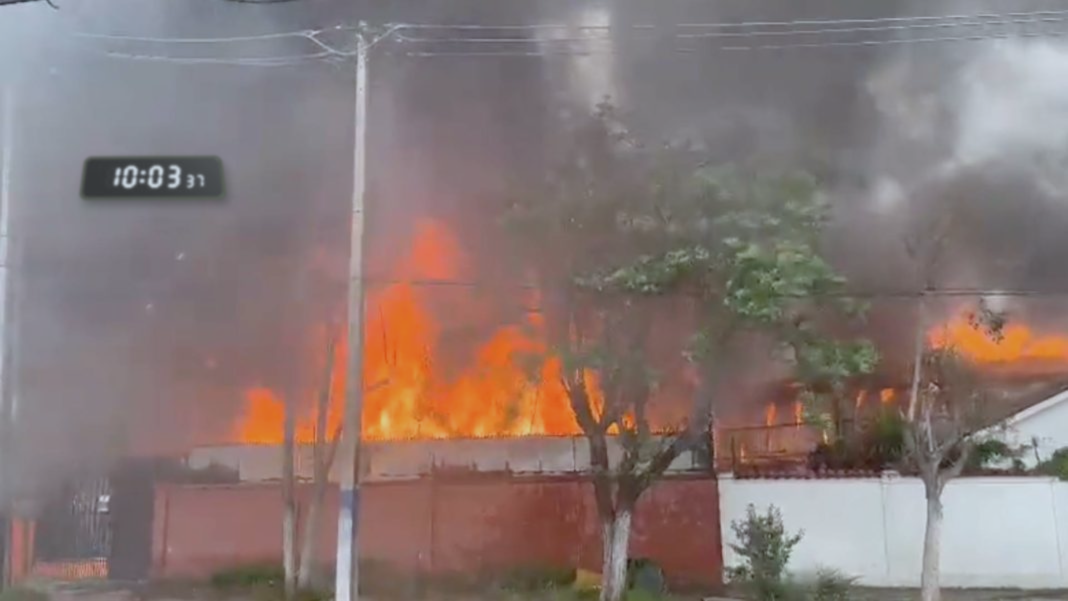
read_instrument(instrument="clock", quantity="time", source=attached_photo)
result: 10:03:37
